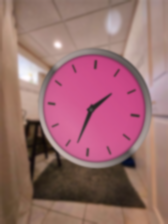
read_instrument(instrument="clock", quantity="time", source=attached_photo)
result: 1:33
